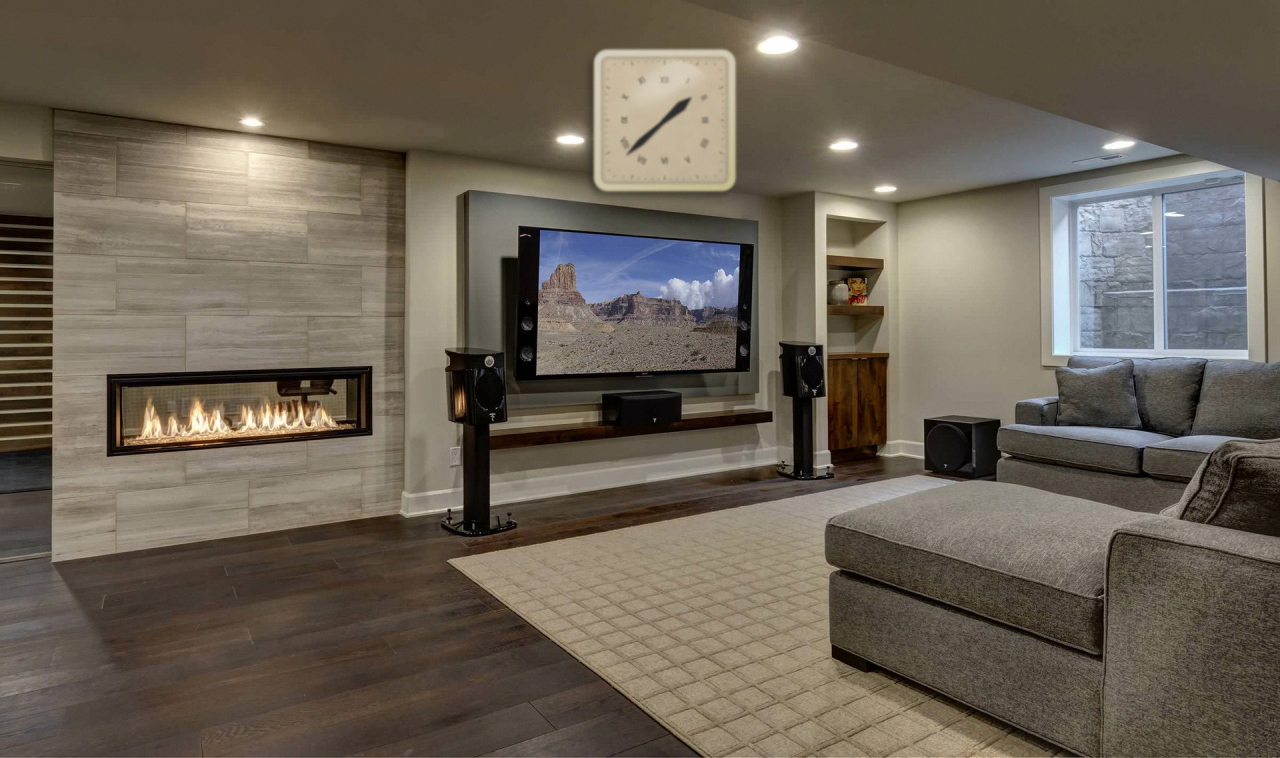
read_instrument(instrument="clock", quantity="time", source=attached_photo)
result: 1:38
